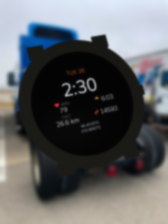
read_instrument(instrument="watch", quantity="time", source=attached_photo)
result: 2:30
